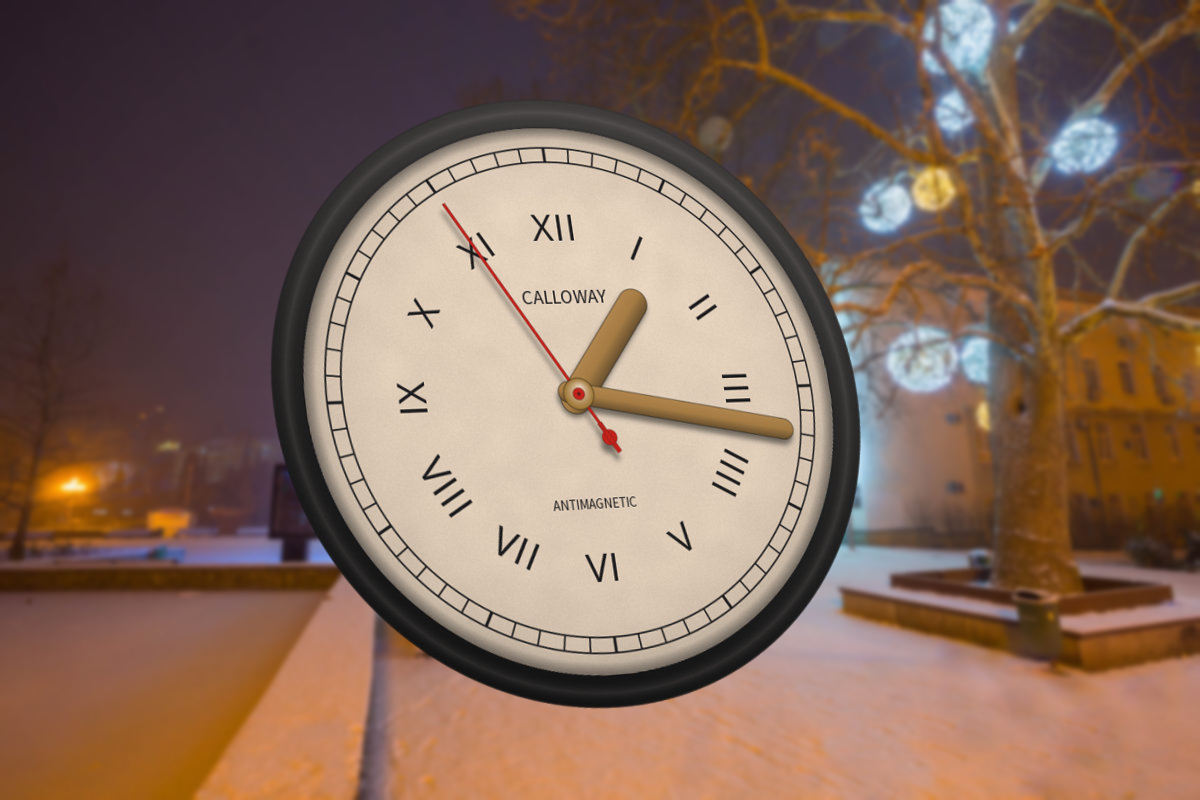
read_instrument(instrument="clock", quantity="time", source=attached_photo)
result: 1:16:55
